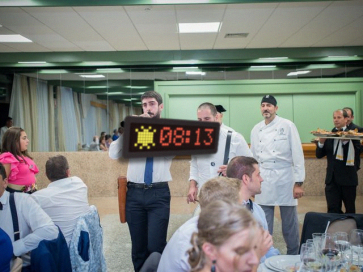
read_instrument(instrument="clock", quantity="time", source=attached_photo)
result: 8:13
